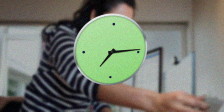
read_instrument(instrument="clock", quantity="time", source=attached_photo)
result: 7:14
